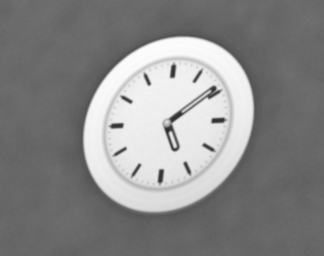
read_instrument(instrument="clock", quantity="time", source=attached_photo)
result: 5:09
